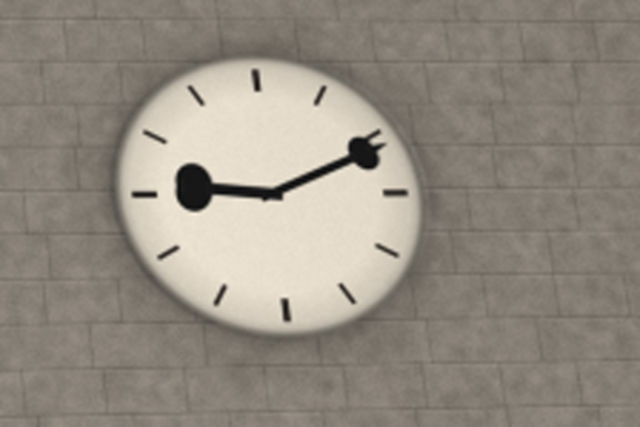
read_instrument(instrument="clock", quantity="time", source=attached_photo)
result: 9:11
